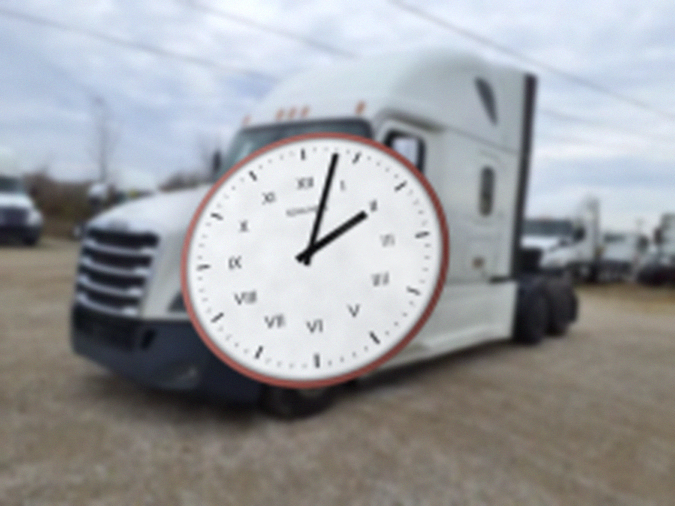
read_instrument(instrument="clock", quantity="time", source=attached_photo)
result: 2:03
